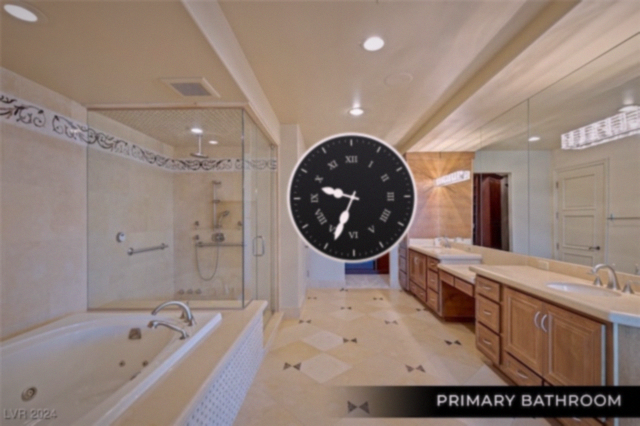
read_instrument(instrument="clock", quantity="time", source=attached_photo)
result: 9:34
